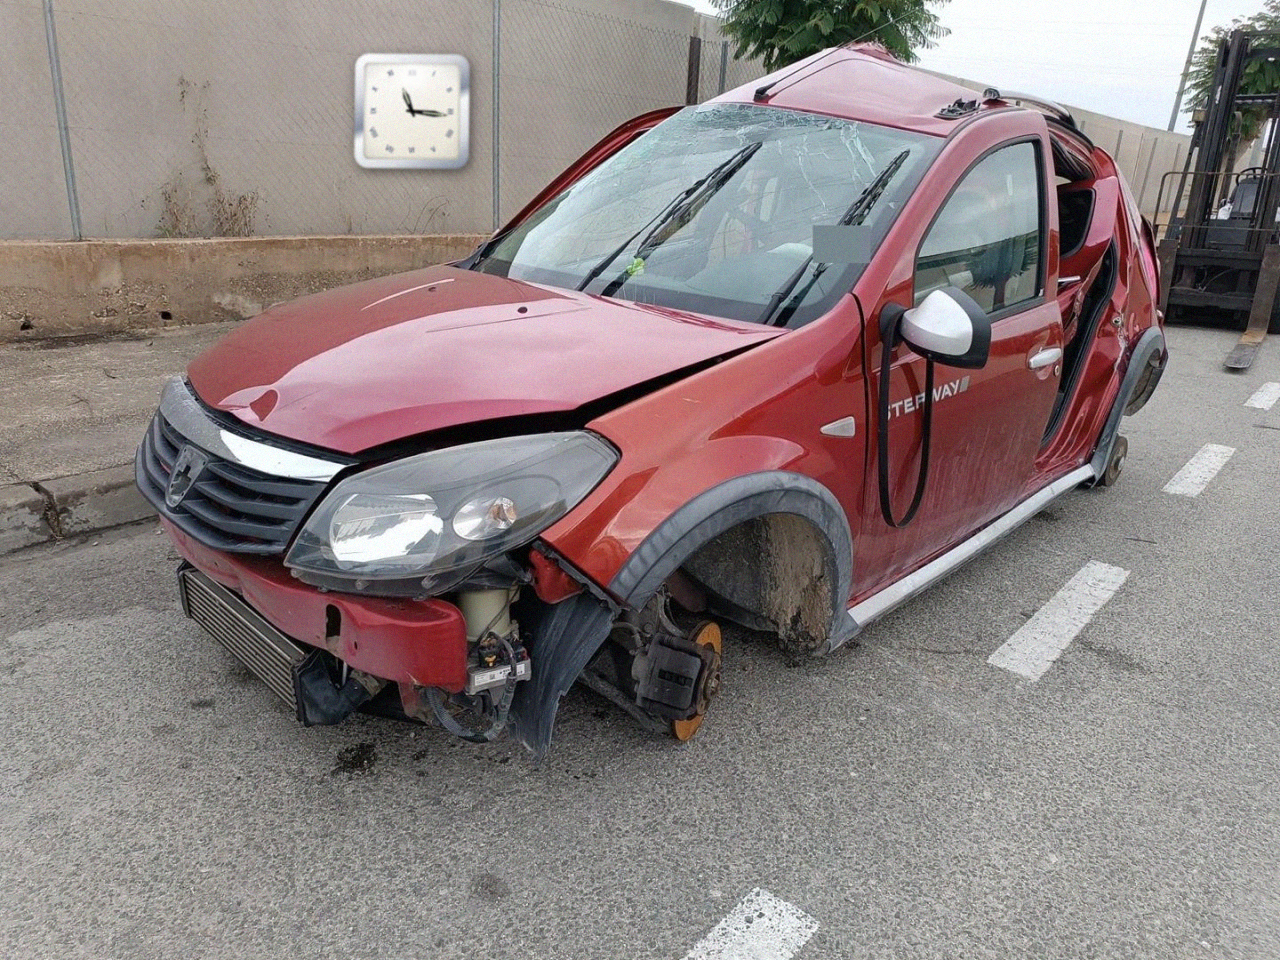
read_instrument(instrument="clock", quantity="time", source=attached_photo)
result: 11:16
